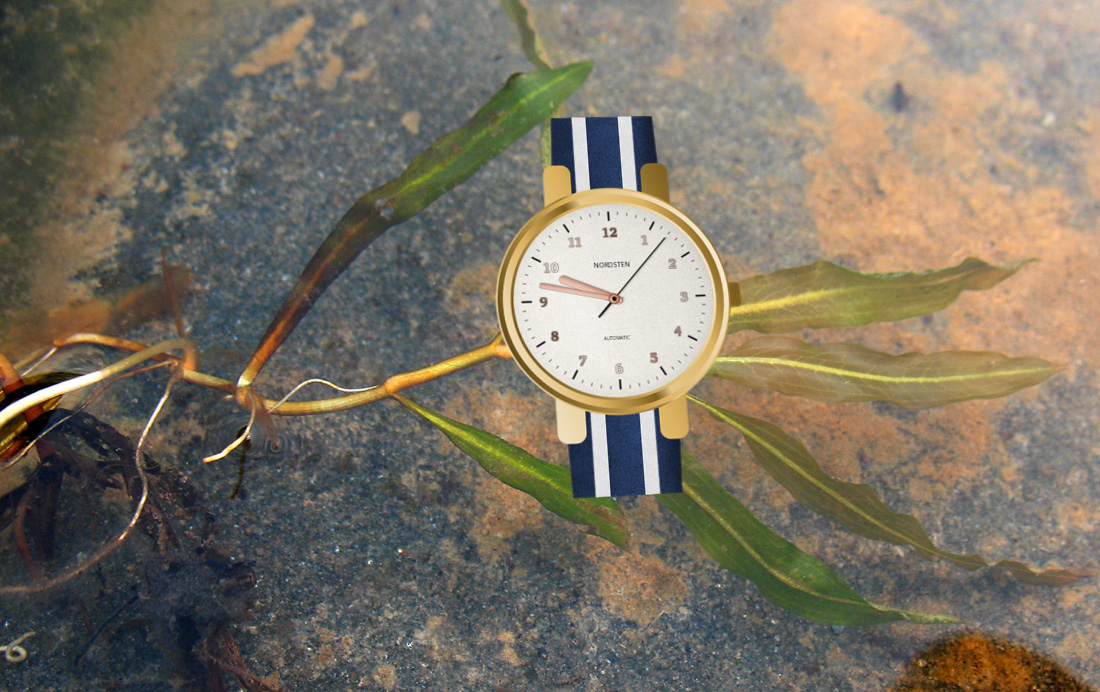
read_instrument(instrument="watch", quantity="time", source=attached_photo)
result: 9:47:07
